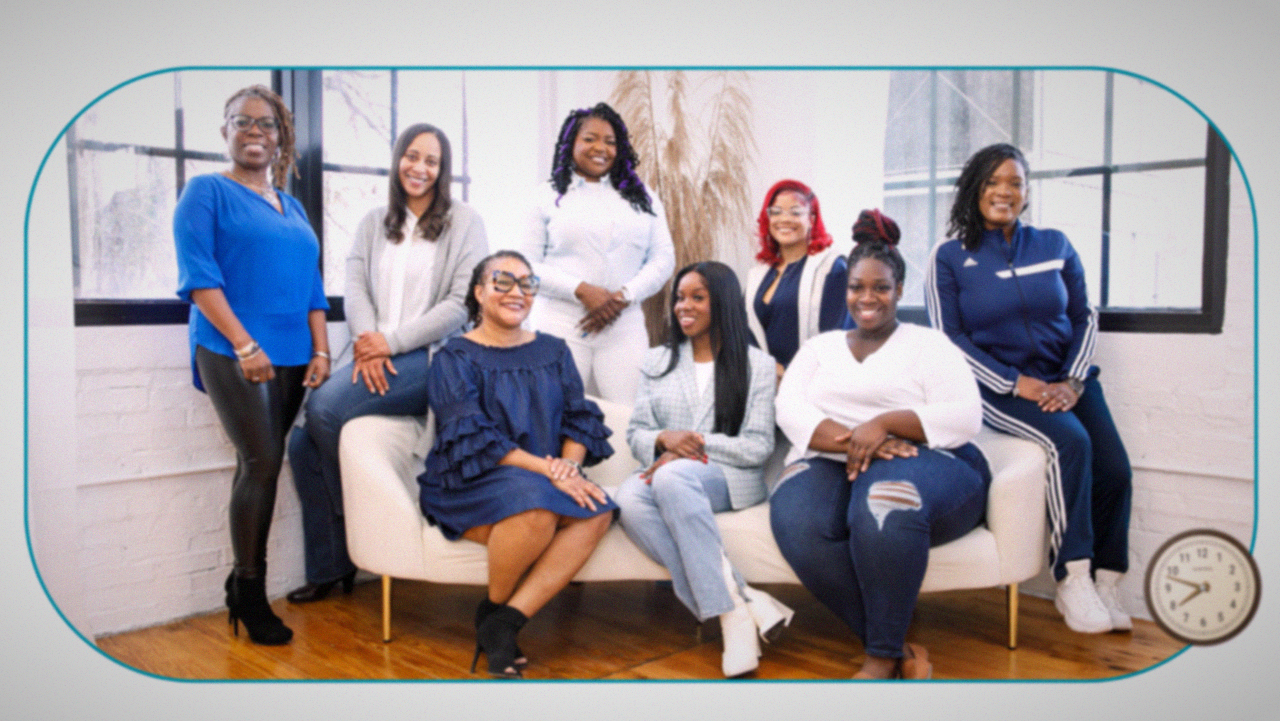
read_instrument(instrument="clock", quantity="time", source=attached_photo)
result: 7:48
